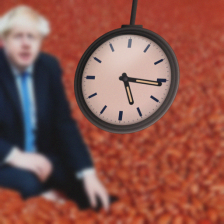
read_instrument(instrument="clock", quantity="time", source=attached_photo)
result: 5:16
